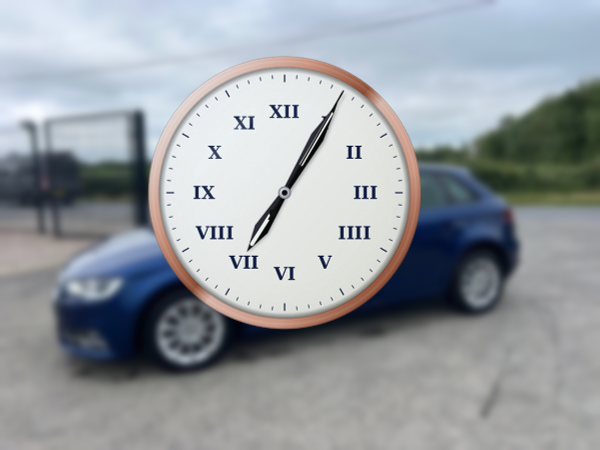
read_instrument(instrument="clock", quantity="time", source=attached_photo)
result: 7:05:05
